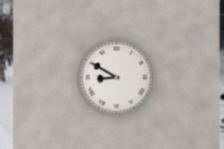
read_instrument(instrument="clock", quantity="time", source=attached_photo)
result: 8:50
